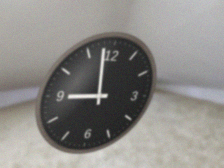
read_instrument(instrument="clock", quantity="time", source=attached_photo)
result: 8:58
